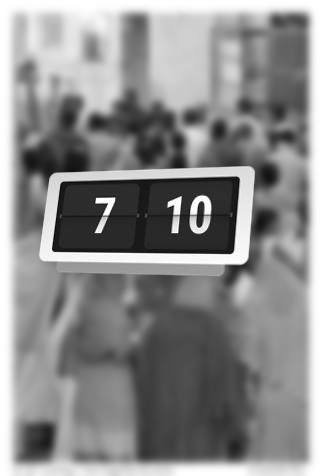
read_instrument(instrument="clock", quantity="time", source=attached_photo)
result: 7:10
